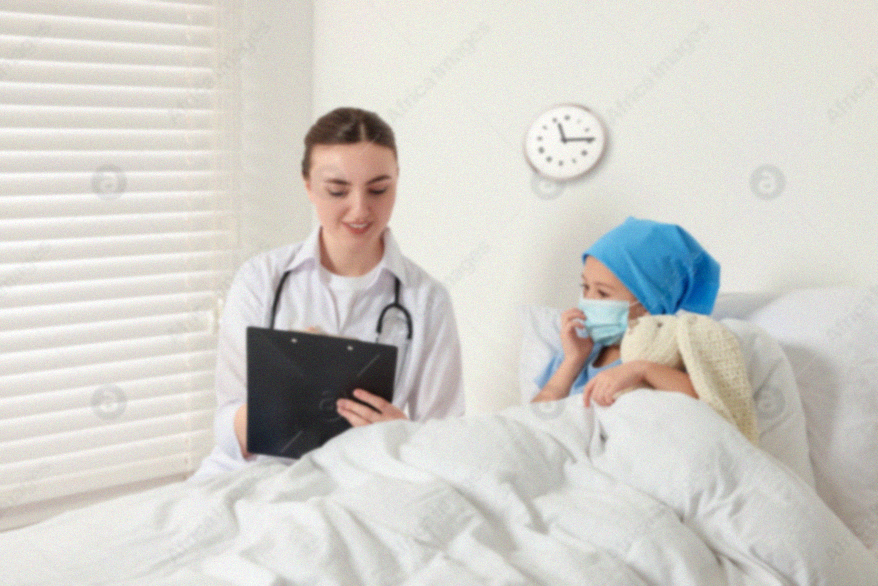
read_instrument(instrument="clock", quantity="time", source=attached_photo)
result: 11:14
